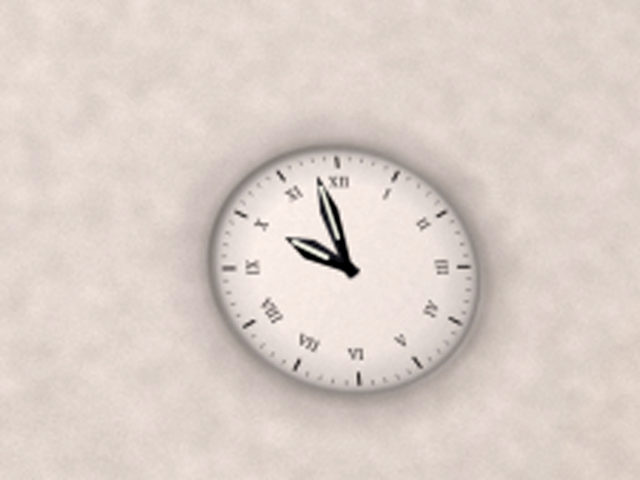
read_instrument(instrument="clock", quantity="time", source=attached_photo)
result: 9:58
